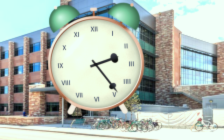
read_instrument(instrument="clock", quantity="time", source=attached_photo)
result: 2:24
